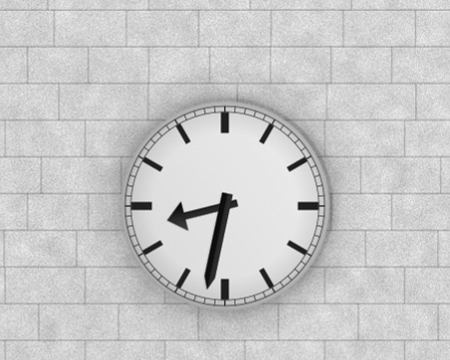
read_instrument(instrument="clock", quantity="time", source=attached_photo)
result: 8:32
